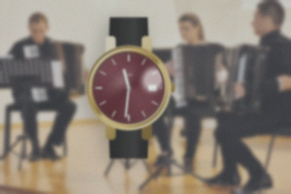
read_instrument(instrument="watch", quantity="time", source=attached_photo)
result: 11:31
